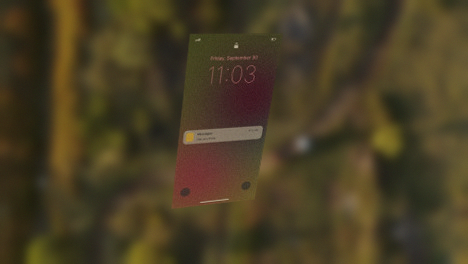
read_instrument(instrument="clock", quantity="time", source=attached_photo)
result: 11:03
